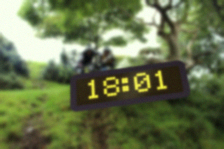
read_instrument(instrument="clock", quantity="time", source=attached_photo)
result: 18:01
